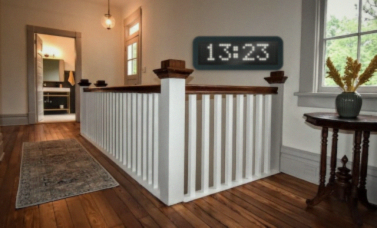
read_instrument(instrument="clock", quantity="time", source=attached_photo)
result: 13:23
